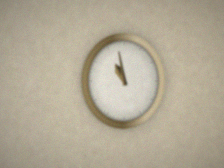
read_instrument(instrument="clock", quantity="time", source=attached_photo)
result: 10:58
